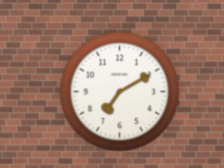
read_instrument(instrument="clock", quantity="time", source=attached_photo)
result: 7:10
